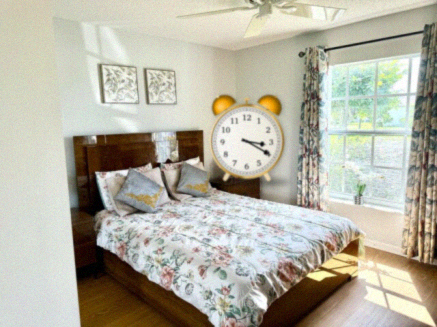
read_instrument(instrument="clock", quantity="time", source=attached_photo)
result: 3:20
